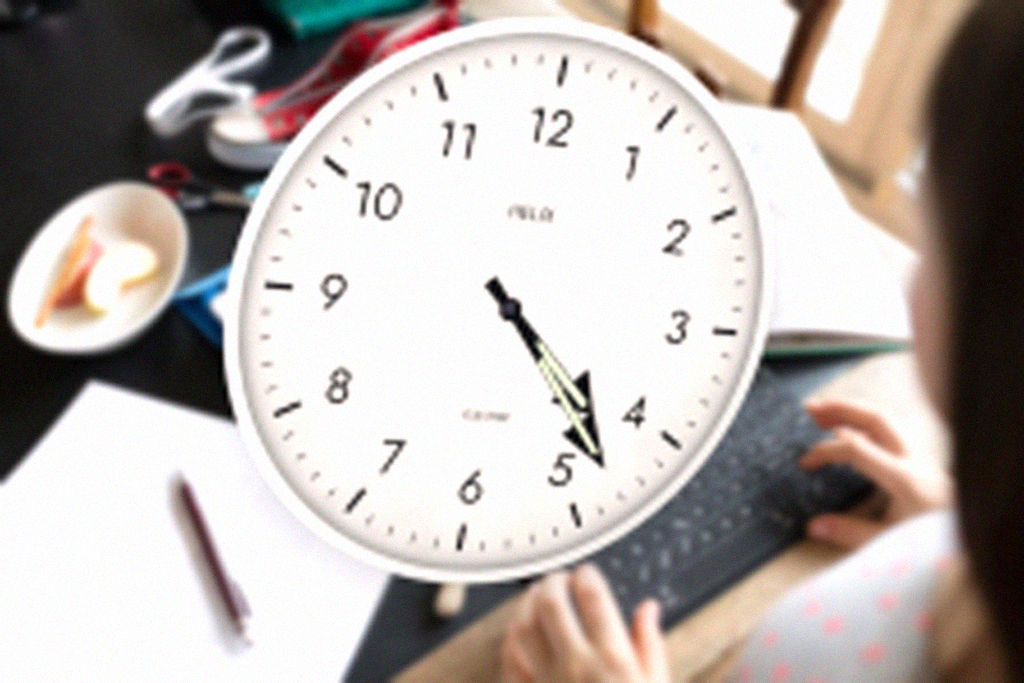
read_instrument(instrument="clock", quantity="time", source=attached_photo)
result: 4:23
